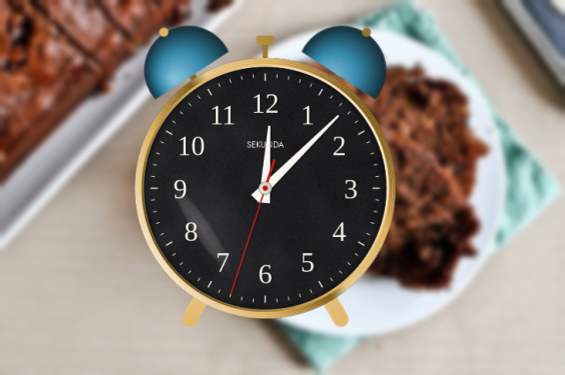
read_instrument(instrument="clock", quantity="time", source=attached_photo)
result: 12:07:33
